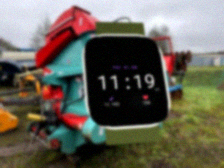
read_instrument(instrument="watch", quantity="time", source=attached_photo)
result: 11:19
